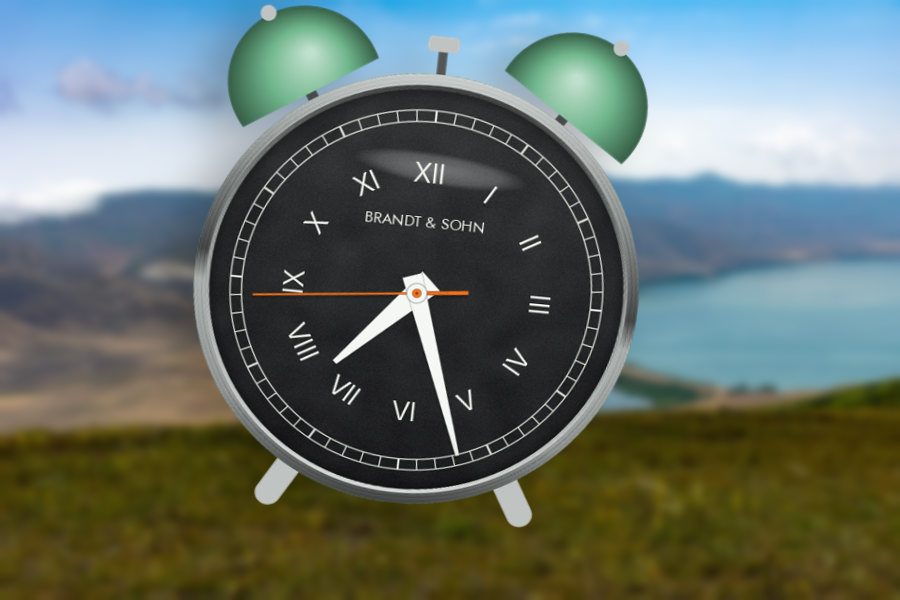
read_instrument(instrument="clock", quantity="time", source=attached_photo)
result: 7:26:44
